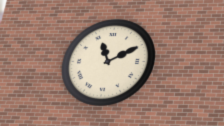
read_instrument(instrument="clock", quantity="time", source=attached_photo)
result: 11:10
